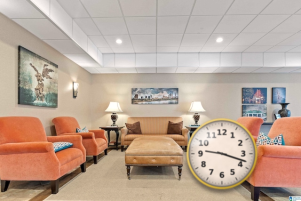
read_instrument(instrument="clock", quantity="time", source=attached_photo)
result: 9:18
